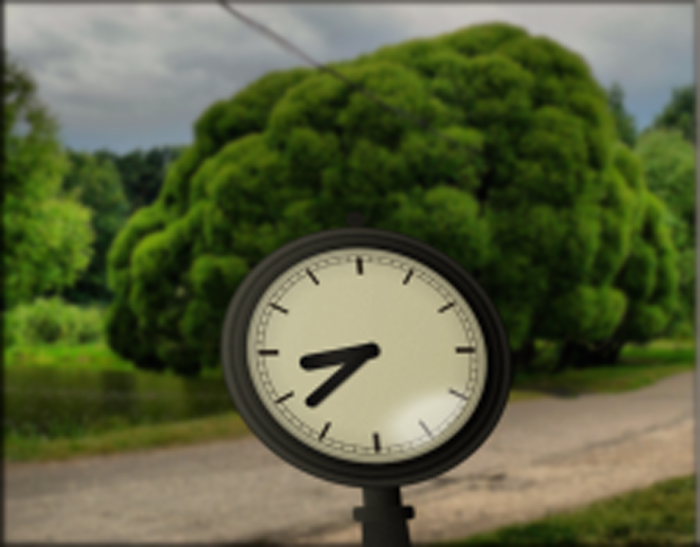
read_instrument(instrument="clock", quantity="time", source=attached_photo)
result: 8:38
